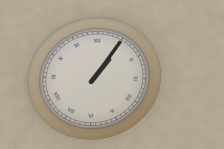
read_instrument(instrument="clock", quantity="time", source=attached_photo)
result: 1:05
